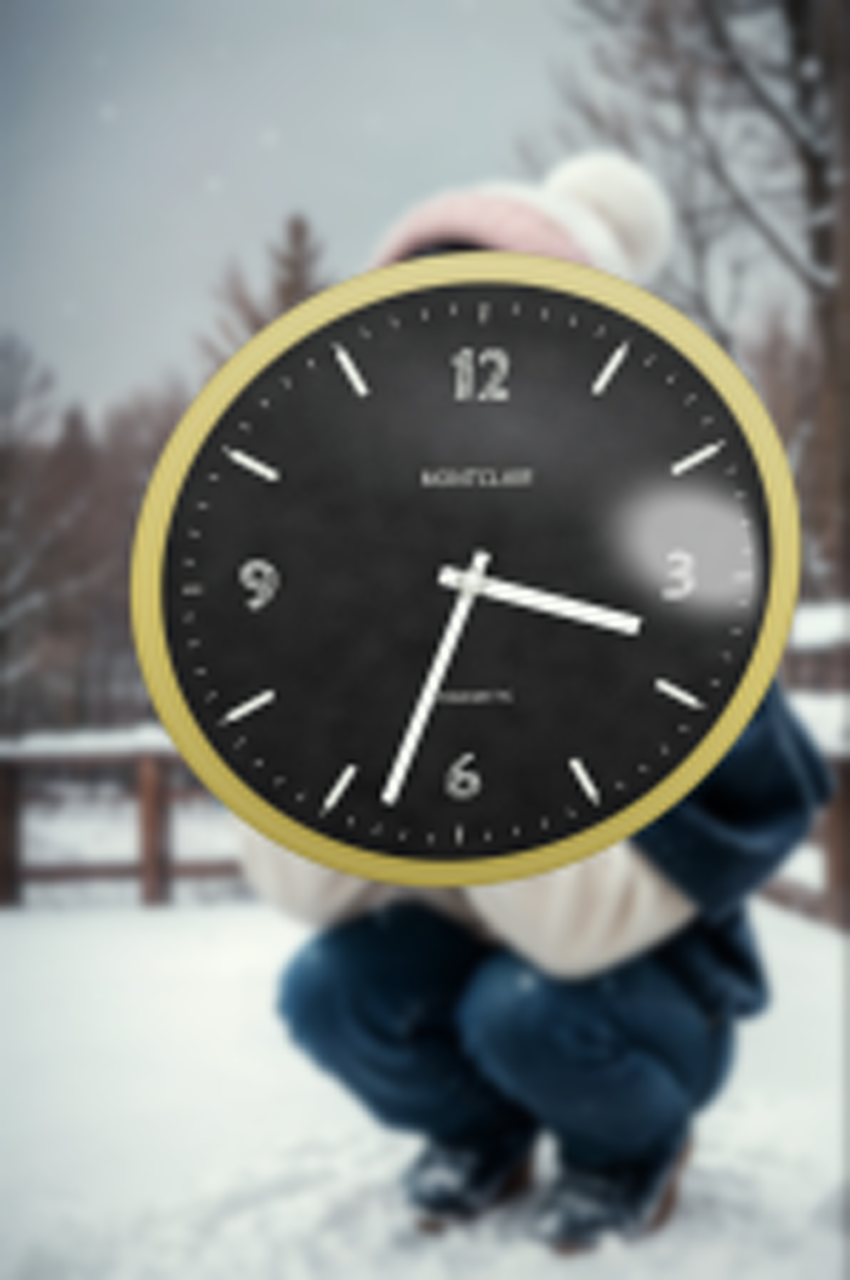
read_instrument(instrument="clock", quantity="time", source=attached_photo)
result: 3:33
